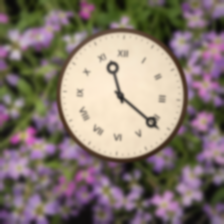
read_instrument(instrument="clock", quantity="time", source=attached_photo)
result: 11:21
